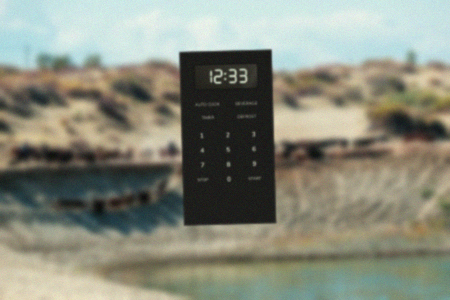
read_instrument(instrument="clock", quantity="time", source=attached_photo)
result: 12:33
